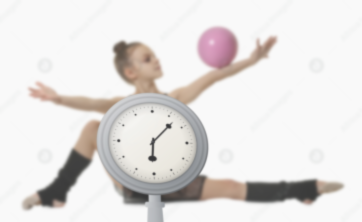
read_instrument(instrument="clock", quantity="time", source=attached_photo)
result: 6:07
